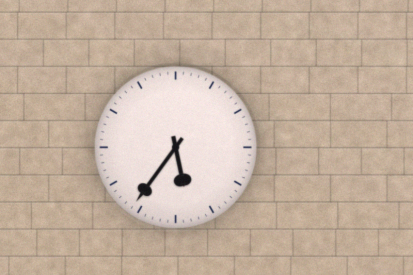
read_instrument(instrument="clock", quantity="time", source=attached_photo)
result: 5:36
